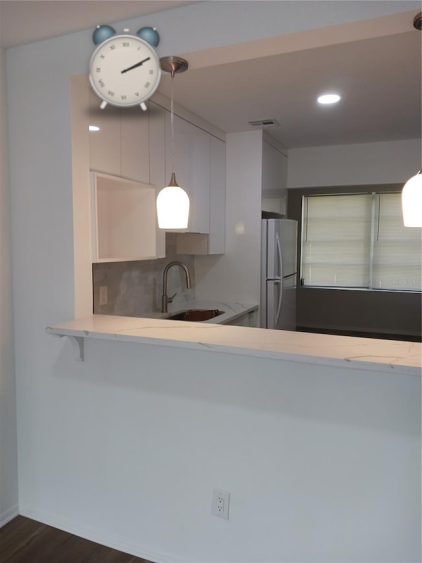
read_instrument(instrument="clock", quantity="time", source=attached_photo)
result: 2:10
